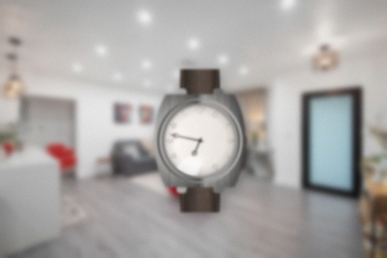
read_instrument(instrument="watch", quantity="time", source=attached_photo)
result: 6:47
